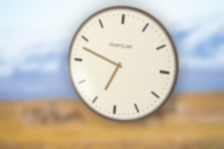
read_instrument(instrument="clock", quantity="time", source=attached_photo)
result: 6:48
